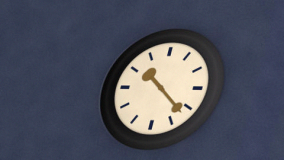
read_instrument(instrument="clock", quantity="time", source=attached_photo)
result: 10:22
